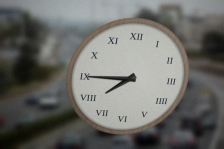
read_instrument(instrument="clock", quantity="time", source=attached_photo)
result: 7:45
